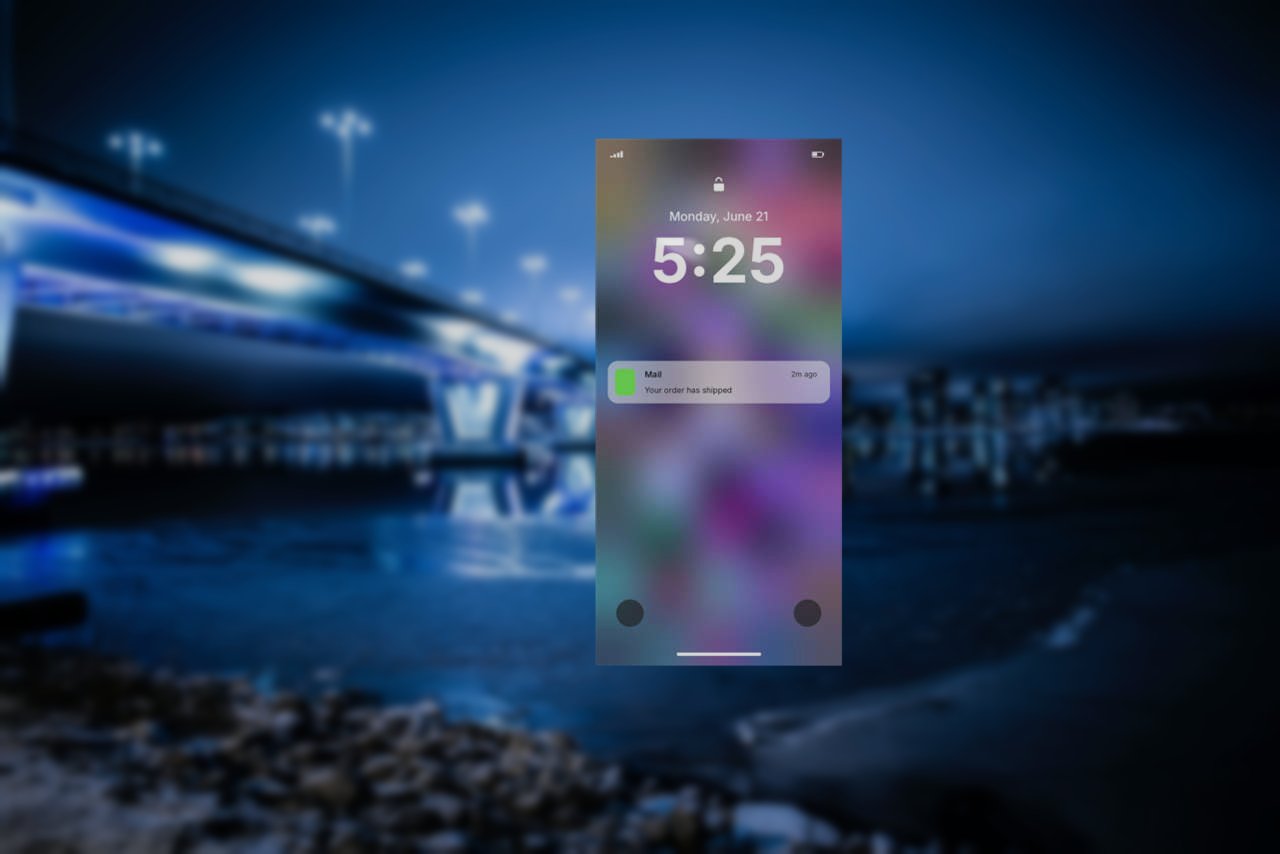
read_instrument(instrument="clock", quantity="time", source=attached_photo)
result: 5:25
